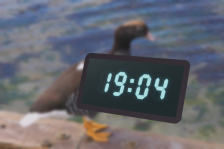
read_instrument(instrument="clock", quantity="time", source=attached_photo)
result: 19:04
